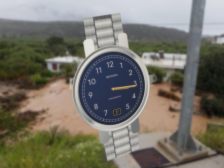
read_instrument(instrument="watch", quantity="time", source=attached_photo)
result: 3:16
